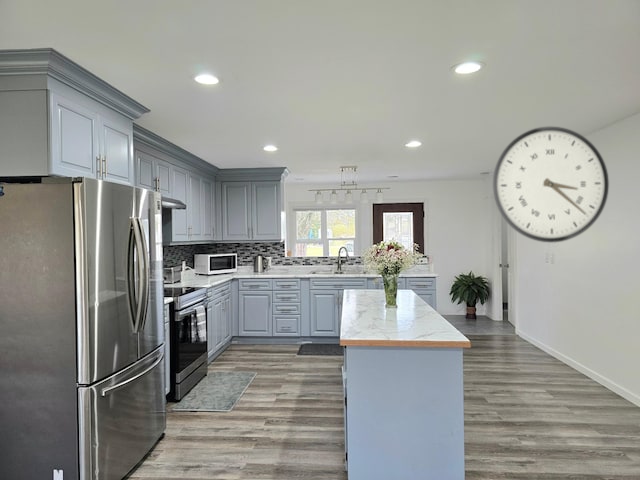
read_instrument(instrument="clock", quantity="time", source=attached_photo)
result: 3:22
